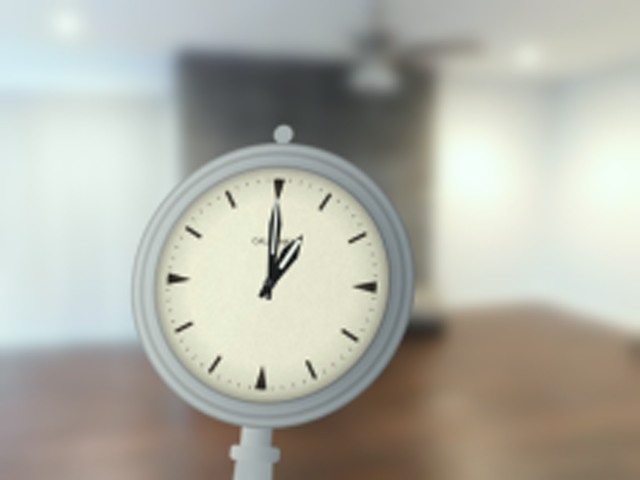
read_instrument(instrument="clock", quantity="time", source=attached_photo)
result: 1:00
